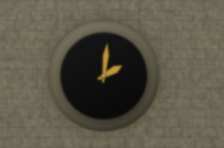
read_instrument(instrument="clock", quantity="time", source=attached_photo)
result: 2:01
